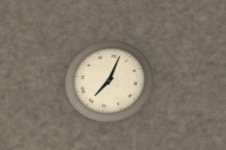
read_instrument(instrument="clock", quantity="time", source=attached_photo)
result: 7:02
